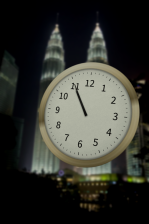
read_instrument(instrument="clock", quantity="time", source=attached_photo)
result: 10:55
